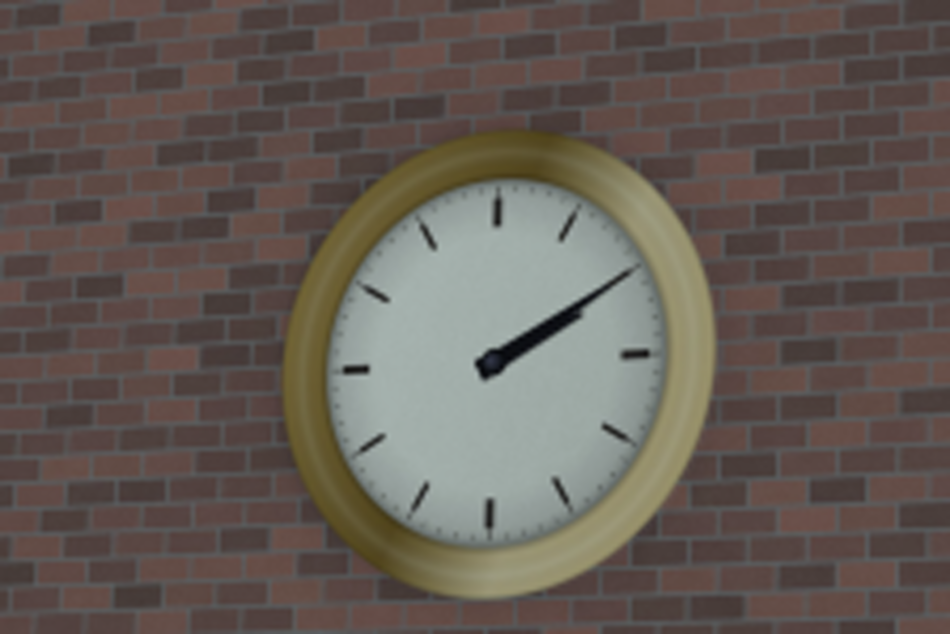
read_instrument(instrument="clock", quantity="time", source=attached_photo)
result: 2:10
